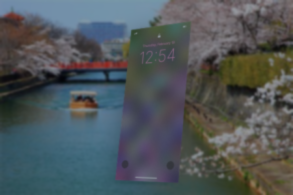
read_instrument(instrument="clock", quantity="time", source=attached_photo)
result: 12:54
